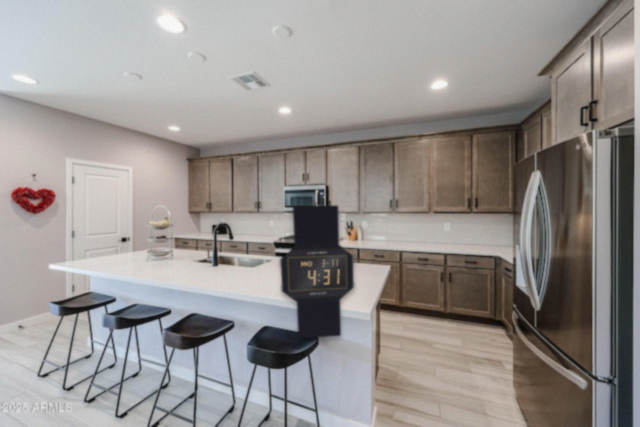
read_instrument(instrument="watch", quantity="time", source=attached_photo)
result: 4:31
